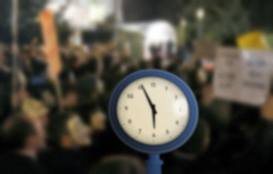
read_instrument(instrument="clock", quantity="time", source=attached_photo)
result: 5:56
